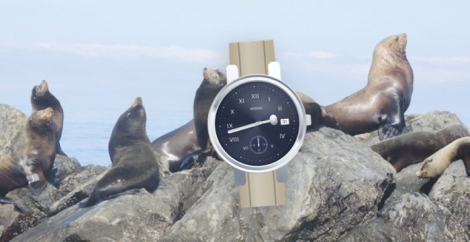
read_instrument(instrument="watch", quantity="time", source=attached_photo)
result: 2:43
